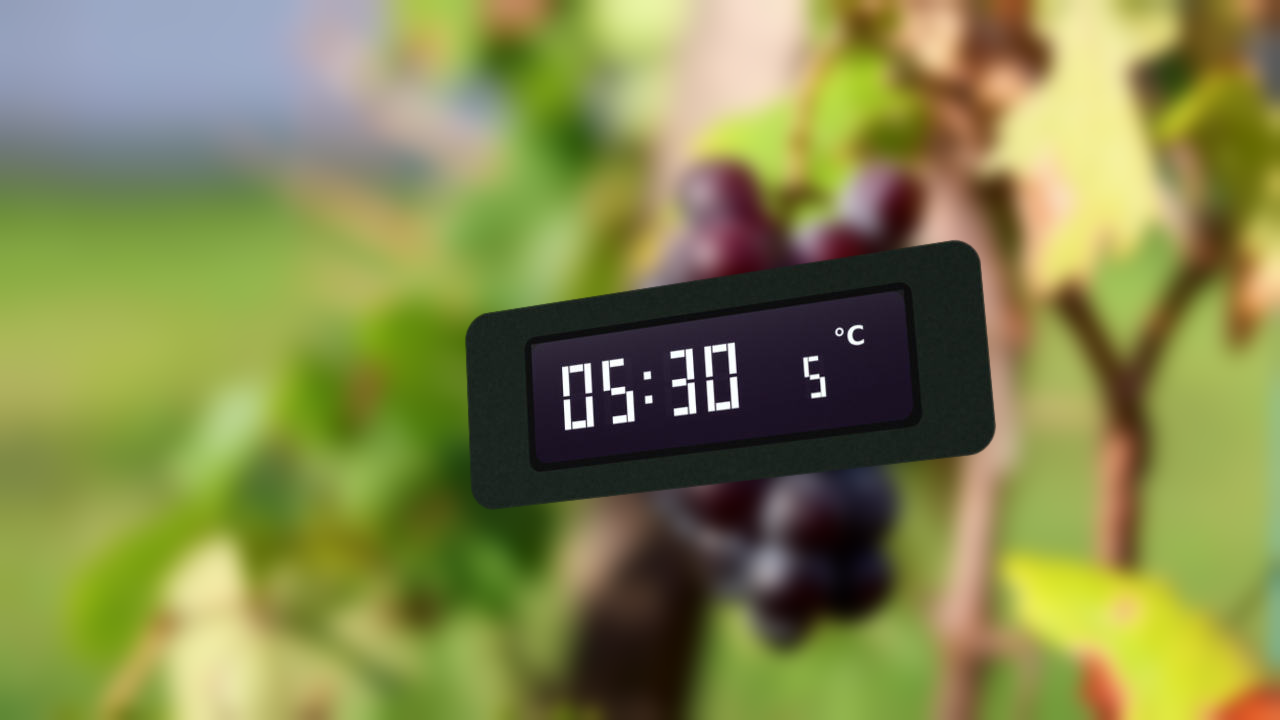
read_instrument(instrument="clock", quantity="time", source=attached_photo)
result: 5:30
